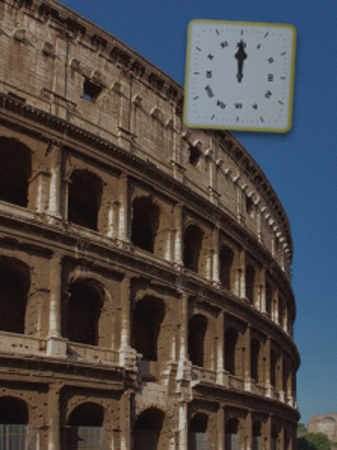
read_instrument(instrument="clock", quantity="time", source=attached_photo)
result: 12:00
